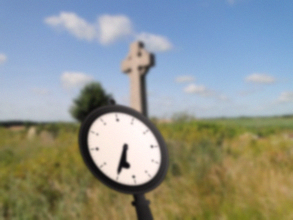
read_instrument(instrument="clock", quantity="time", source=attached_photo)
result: 6:35
